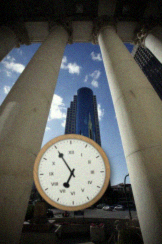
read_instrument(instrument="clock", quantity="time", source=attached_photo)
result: 6:55
